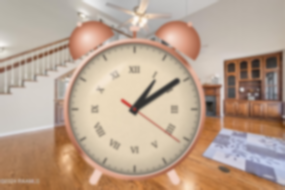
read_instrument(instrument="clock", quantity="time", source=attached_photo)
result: 1:09:21
